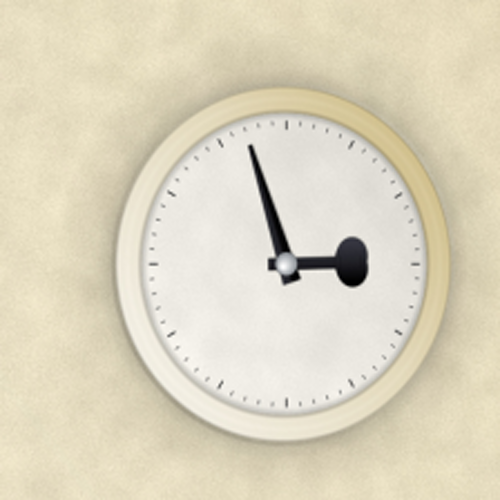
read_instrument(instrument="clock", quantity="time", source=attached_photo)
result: 2:57
